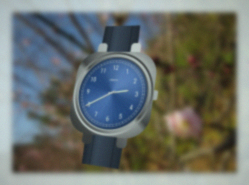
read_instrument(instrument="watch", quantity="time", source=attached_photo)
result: 2:40
